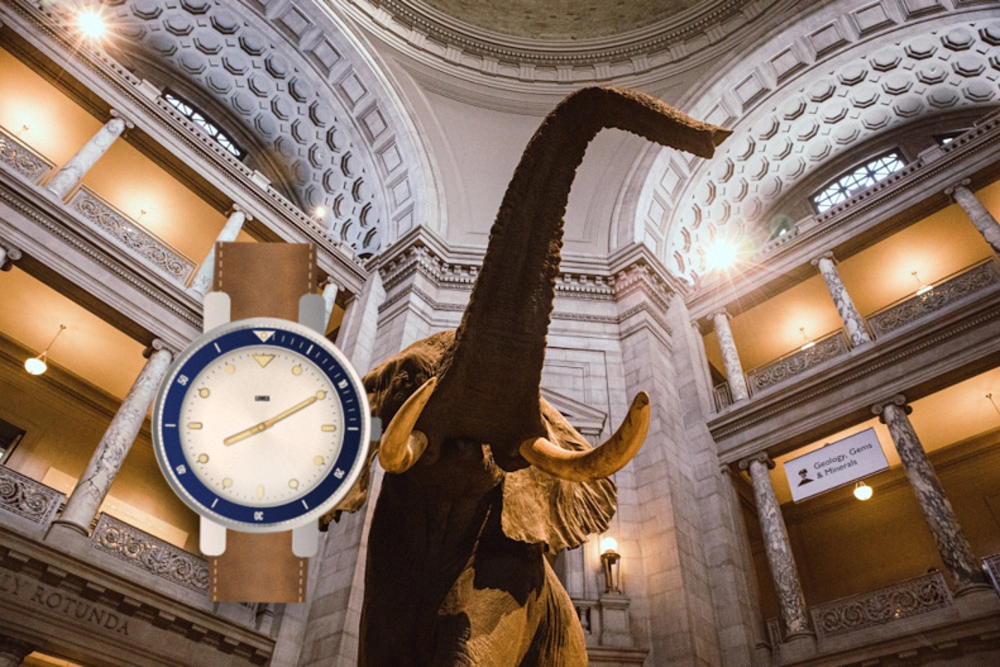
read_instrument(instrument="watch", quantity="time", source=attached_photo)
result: 8:10
